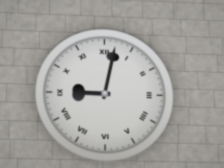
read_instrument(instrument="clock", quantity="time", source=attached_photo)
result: 9:02
